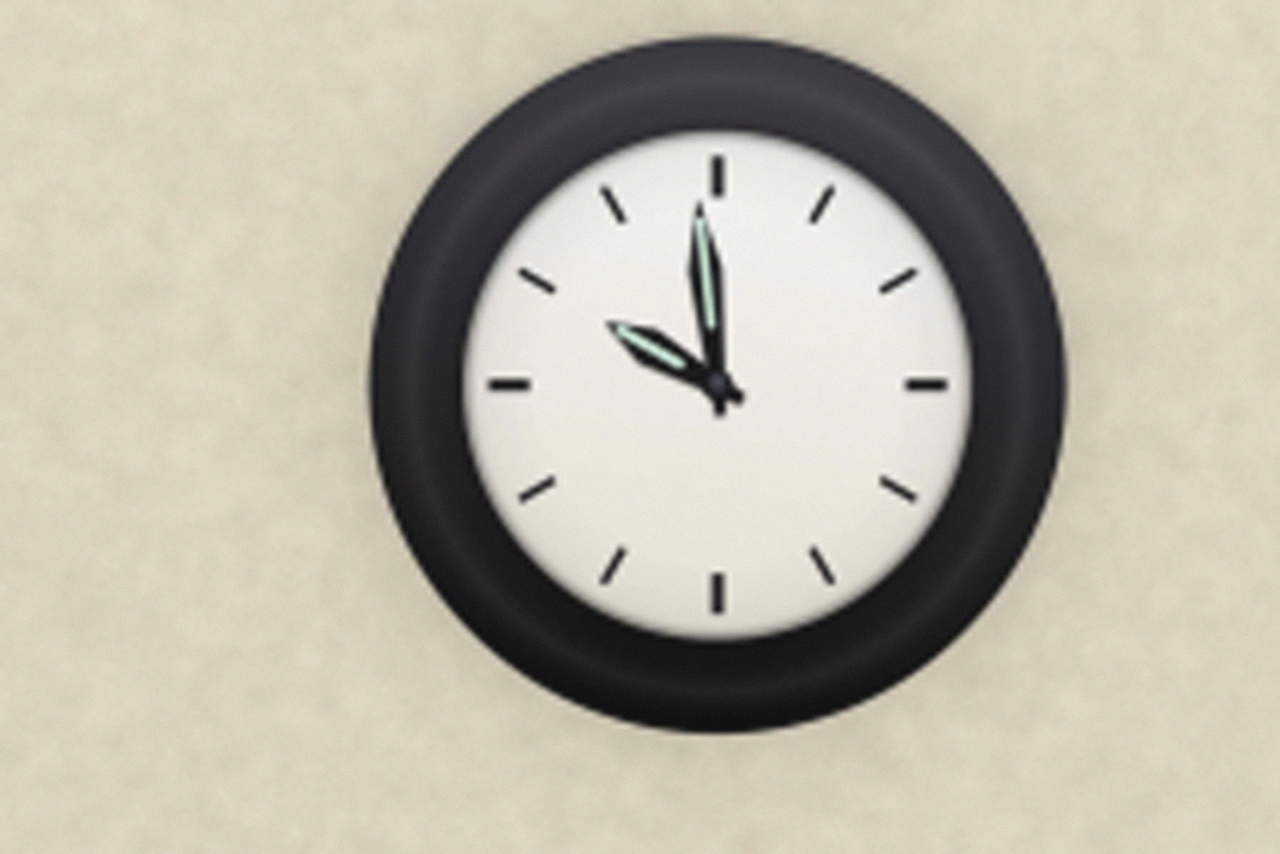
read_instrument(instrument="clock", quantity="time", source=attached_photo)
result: 9:59
